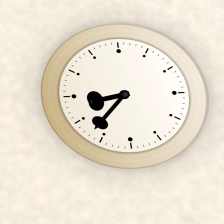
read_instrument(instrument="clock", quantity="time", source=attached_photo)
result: 8:37
